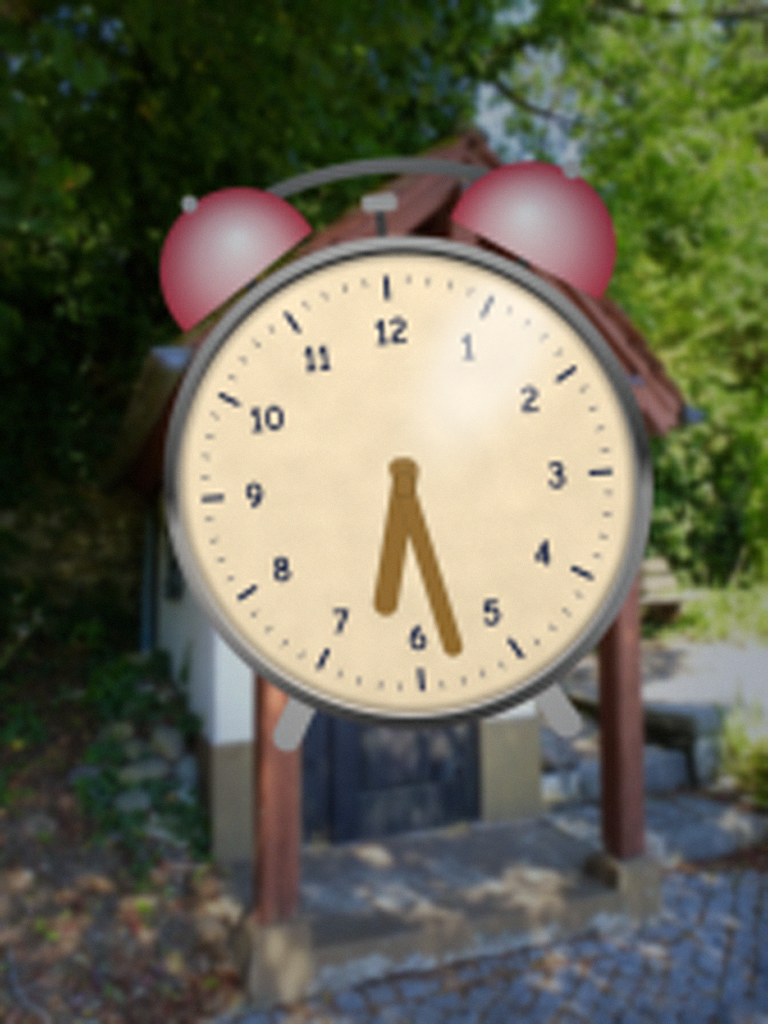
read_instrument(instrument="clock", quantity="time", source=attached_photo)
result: 6:28
